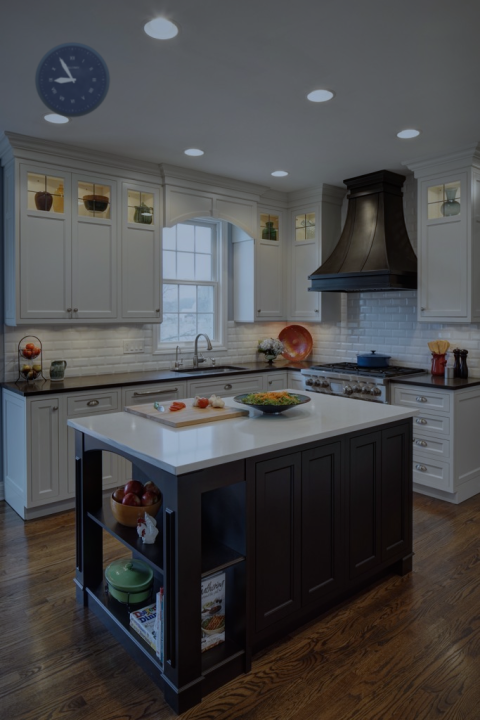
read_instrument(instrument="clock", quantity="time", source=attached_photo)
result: 8:55
